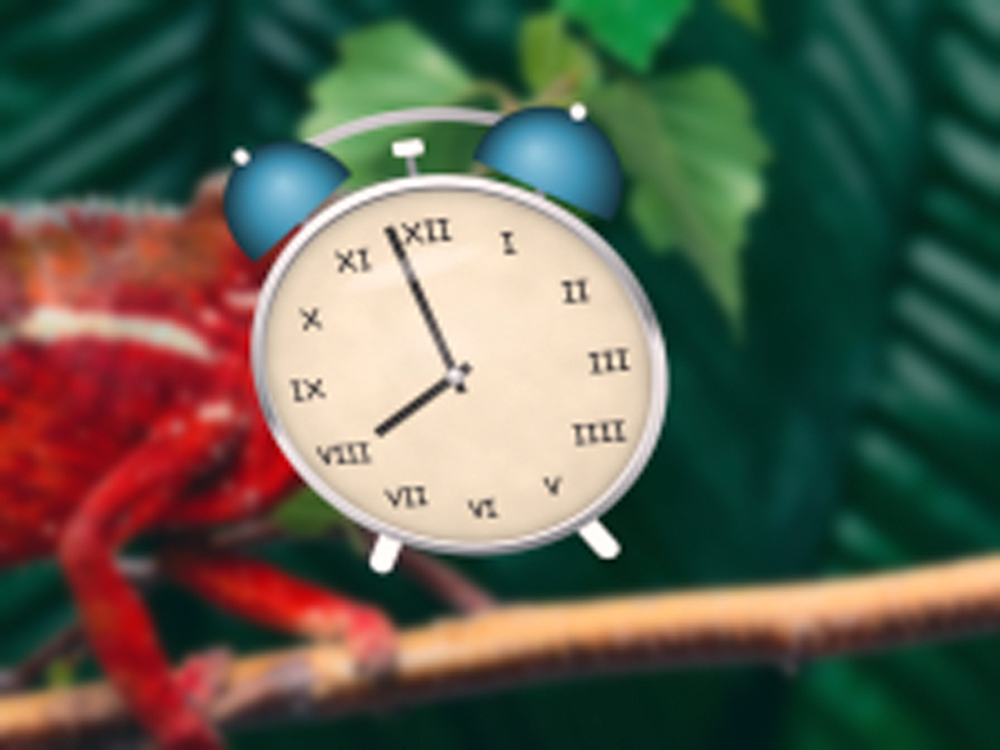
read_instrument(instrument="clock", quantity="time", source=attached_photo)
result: 7:58
